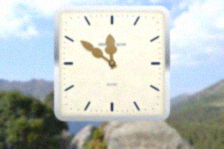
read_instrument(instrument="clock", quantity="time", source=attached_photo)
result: 11:51
